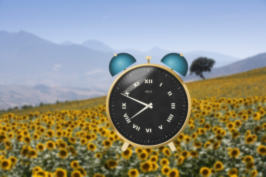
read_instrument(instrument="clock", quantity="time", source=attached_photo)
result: 7:49
